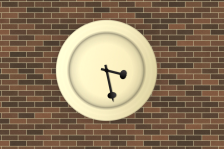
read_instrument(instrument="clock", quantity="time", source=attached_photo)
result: 3:28
